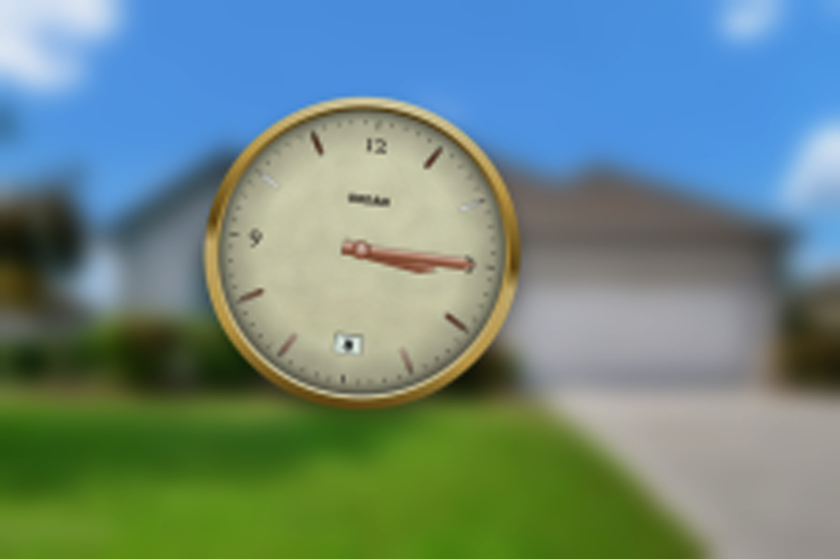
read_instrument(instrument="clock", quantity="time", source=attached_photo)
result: 3:15
